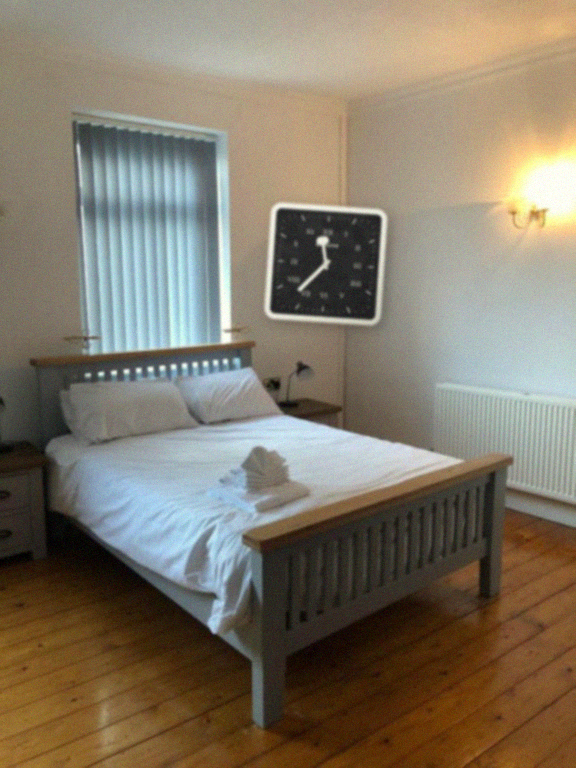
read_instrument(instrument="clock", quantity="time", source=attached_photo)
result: 11:37
